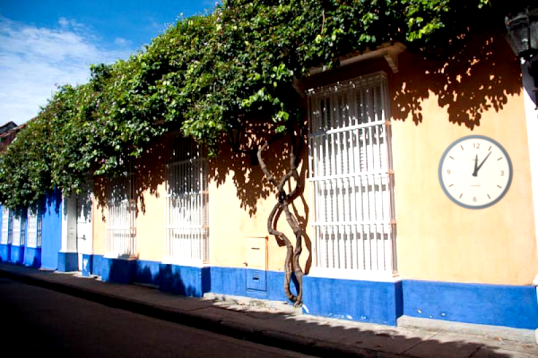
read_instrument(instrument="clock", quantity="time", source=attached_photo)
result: 12:06
